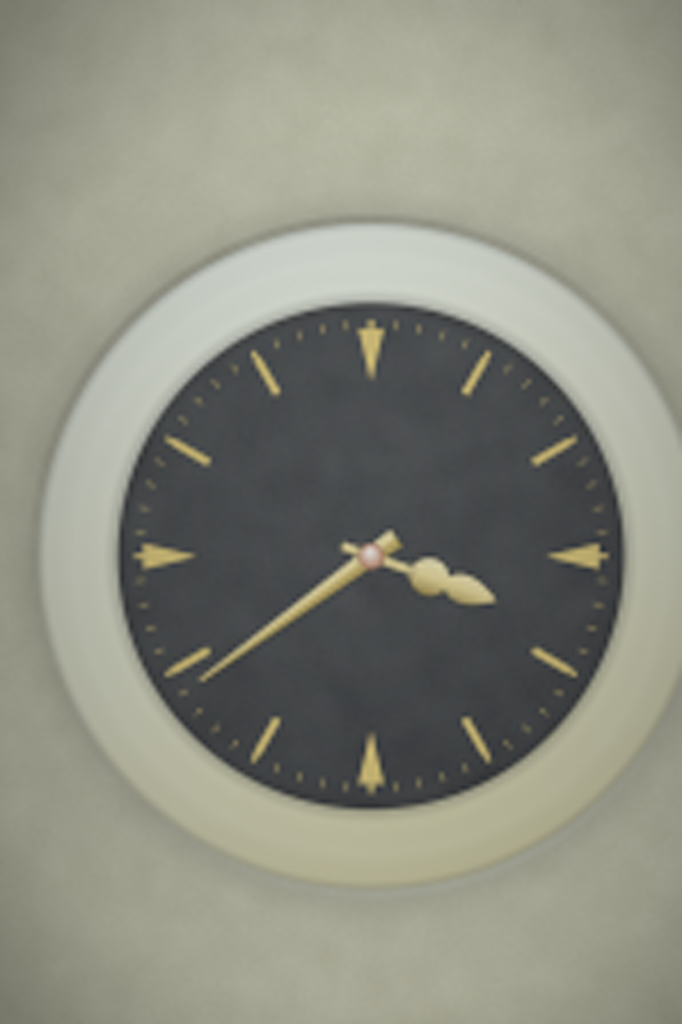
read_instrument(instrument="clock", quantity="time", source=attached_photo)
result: 3:39
